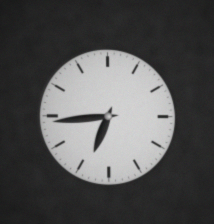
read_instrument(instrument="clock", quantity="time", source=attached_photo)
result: 6:44
